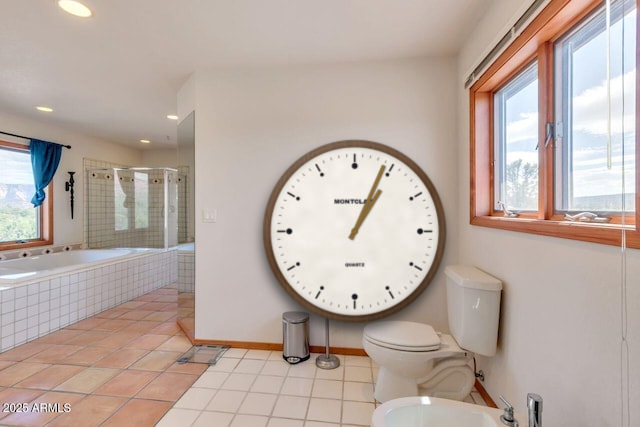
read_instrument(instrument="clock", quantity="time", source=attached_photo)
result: 1:04
